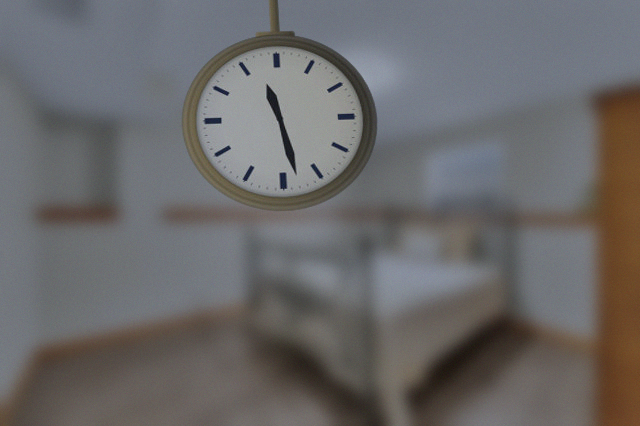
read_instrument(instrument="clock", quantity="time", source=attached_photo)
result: 11:28
